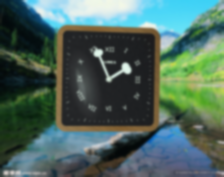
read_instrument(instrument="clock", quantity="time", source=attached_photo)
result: 1:56
